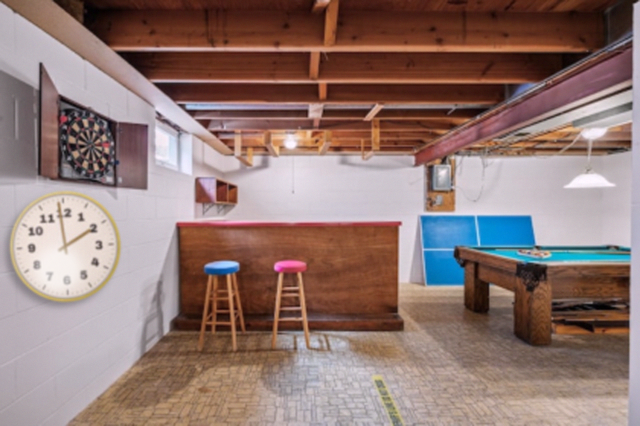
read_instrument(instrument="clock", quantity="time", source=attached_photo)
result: 1:59
